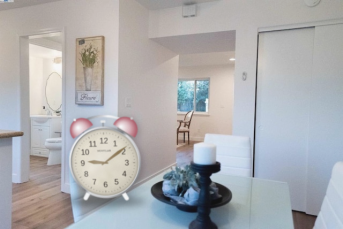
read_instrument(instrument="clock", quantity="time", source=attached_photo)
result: 9:09
